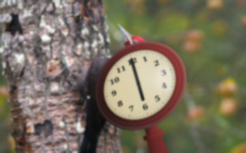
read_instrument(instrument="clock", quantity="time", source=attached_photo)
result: 6:00
